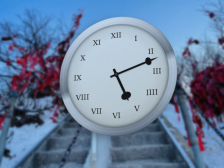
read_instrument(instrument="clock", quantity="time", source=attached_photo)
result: 5:12
